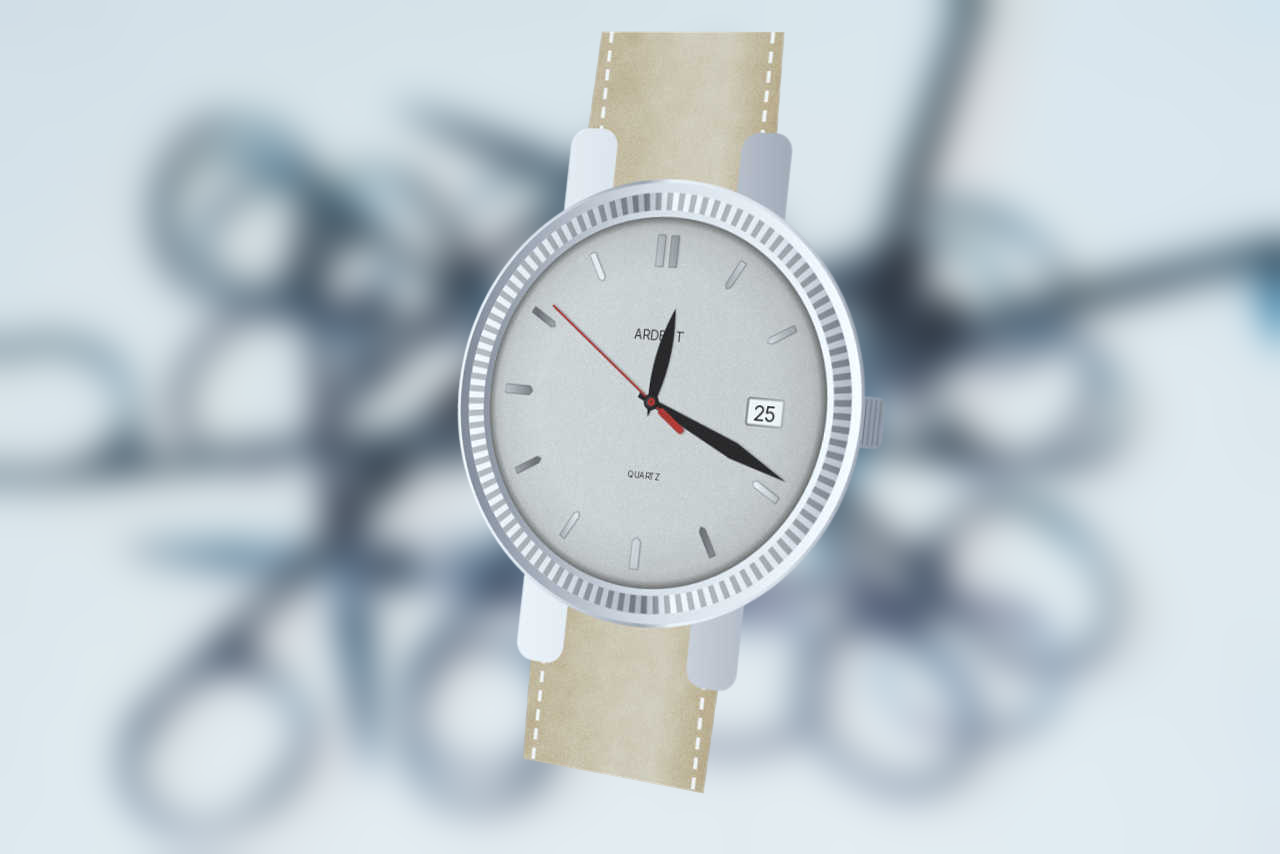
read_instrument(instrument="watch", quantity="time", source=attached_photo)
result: 12:18:51
